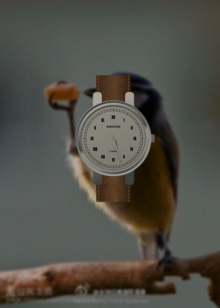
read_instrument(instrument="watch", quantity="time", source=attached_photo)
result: 5:27
